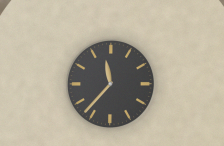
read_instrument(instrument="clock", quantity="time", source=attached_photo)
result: 11:37
